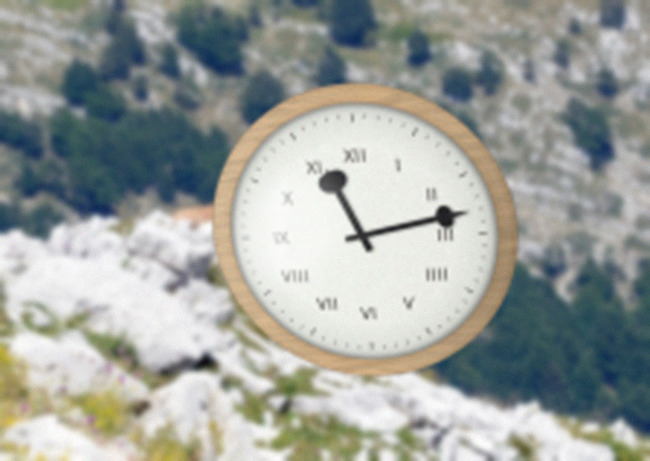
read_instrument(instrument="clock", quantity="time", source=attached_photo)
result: 11:13
